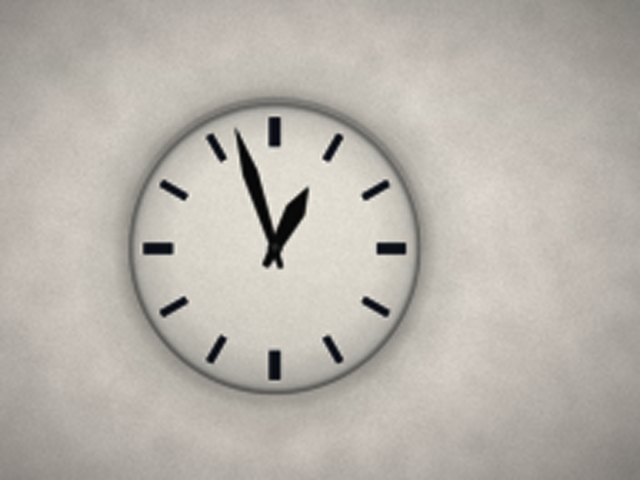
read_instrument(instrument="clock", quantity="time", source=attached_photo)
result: 12:57
